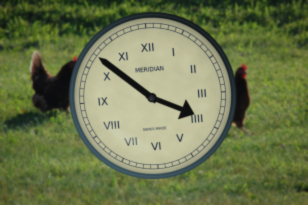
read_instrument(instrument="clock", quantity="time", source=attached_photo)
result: 3:52
